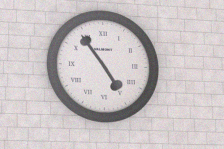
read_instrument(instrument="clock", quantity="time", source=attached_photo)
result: 4:54
